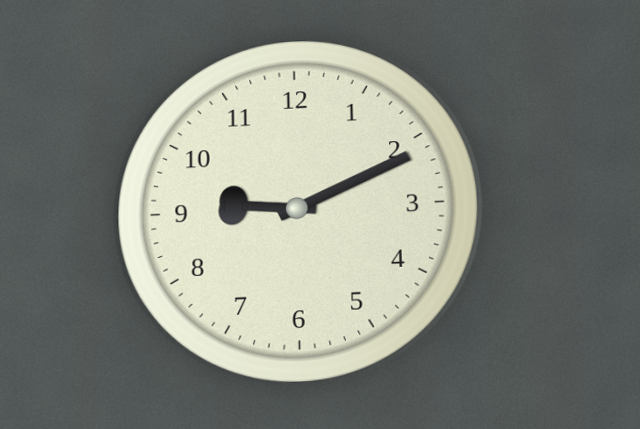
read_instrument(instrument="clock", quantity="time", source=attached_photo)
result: 9:11
